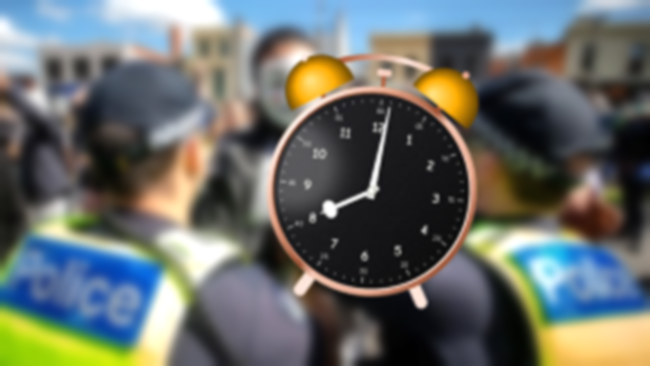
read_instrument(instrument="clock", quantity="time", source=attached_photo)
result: 8:01
